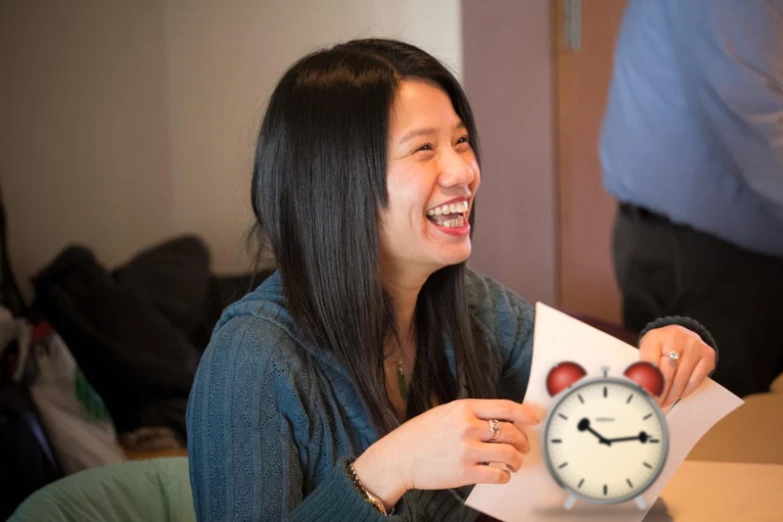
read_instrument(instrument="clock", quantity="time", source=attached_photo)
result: 10:14
